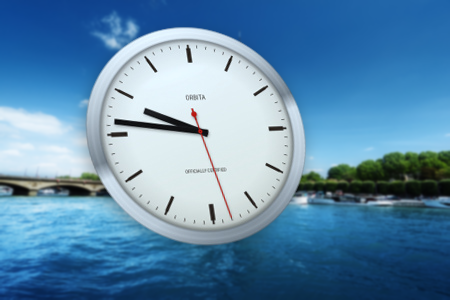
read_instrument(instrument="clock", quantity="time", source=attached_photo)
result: 9:46:28
